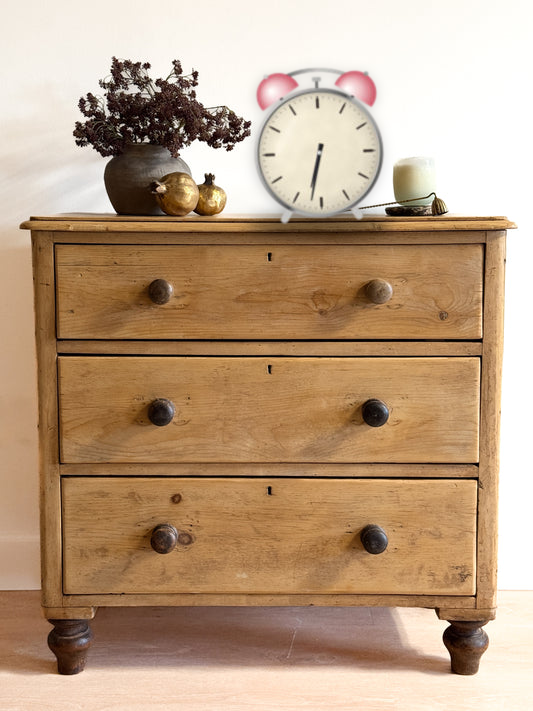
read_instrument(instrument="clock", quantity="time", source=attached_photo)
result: 6:32
